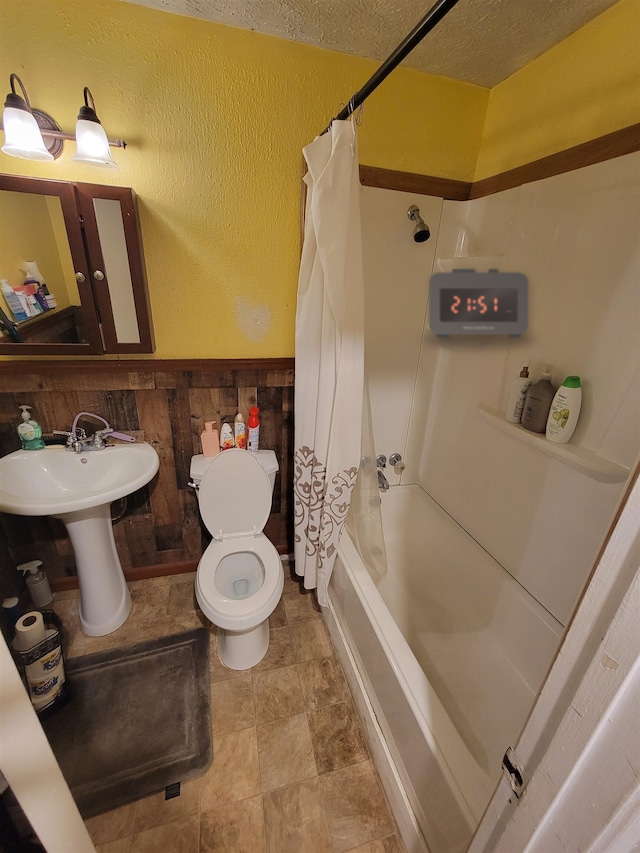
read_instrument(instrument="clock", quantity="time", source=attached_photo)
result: 21:51
